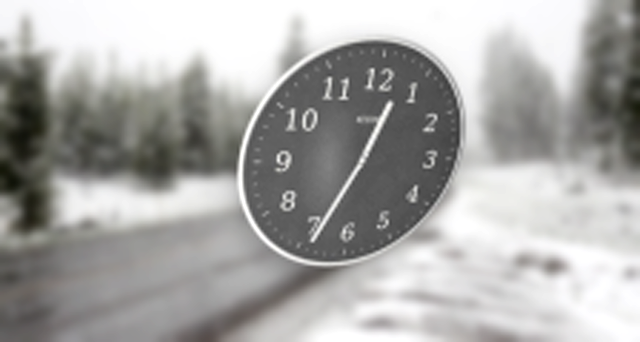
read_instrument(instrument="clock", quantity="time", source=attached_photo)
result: 12:34
